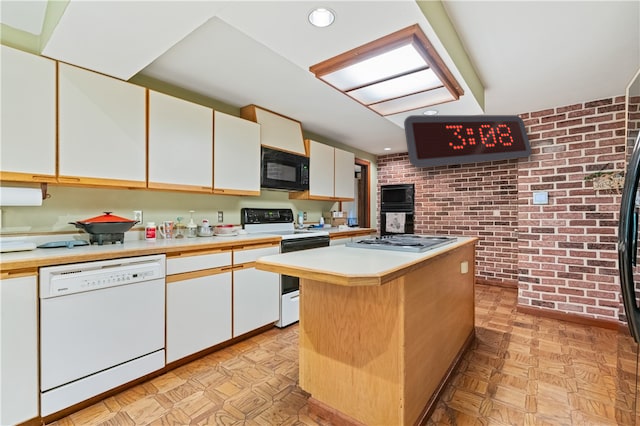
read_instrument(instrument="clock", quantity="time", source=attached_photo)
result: 3:08
